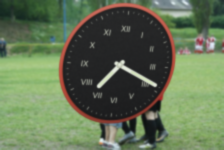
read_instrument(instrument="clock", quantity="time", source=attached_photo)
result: 7:19
